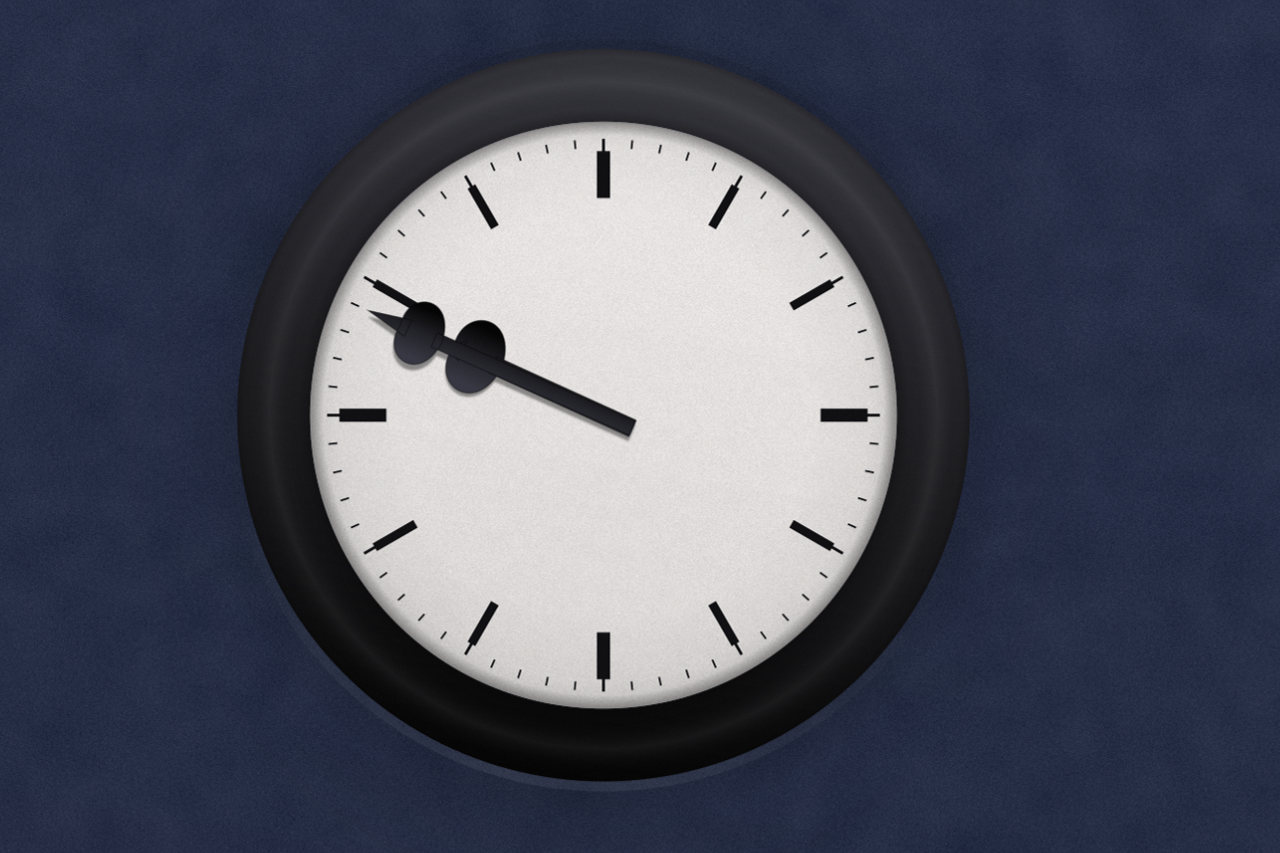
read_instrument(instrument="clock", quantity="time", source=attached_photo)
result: 9:49
